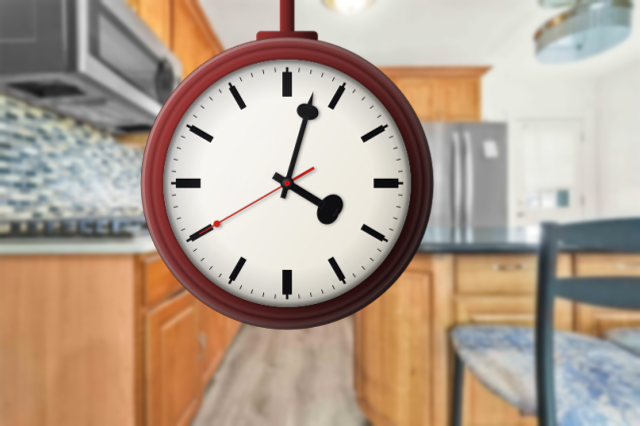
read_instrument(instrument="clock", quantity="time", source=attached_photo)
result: 4:02:40
